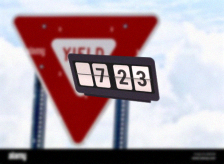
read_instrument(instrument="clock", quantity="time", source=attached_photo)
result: 7:23
